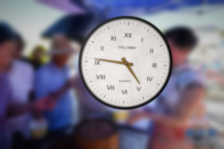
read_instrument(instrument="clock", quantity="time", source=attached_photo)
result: 4:46
